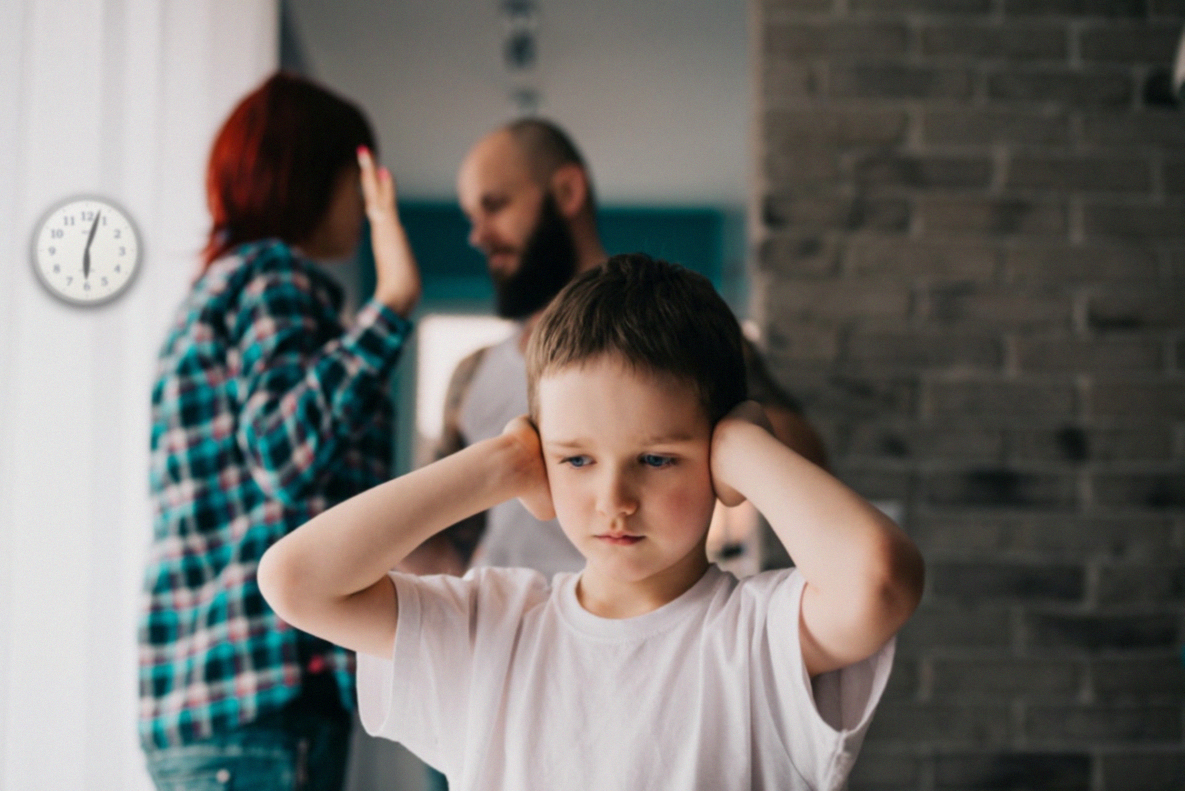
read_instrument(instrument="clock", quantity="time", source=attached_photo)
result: 6:03
